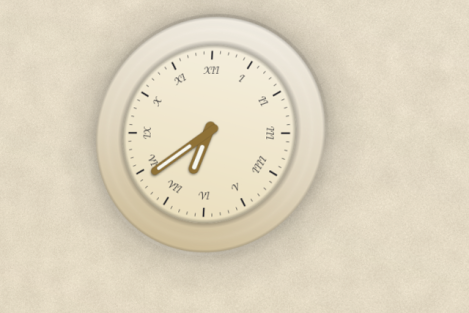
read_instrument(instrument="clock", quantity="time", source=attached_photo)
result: 6:39
